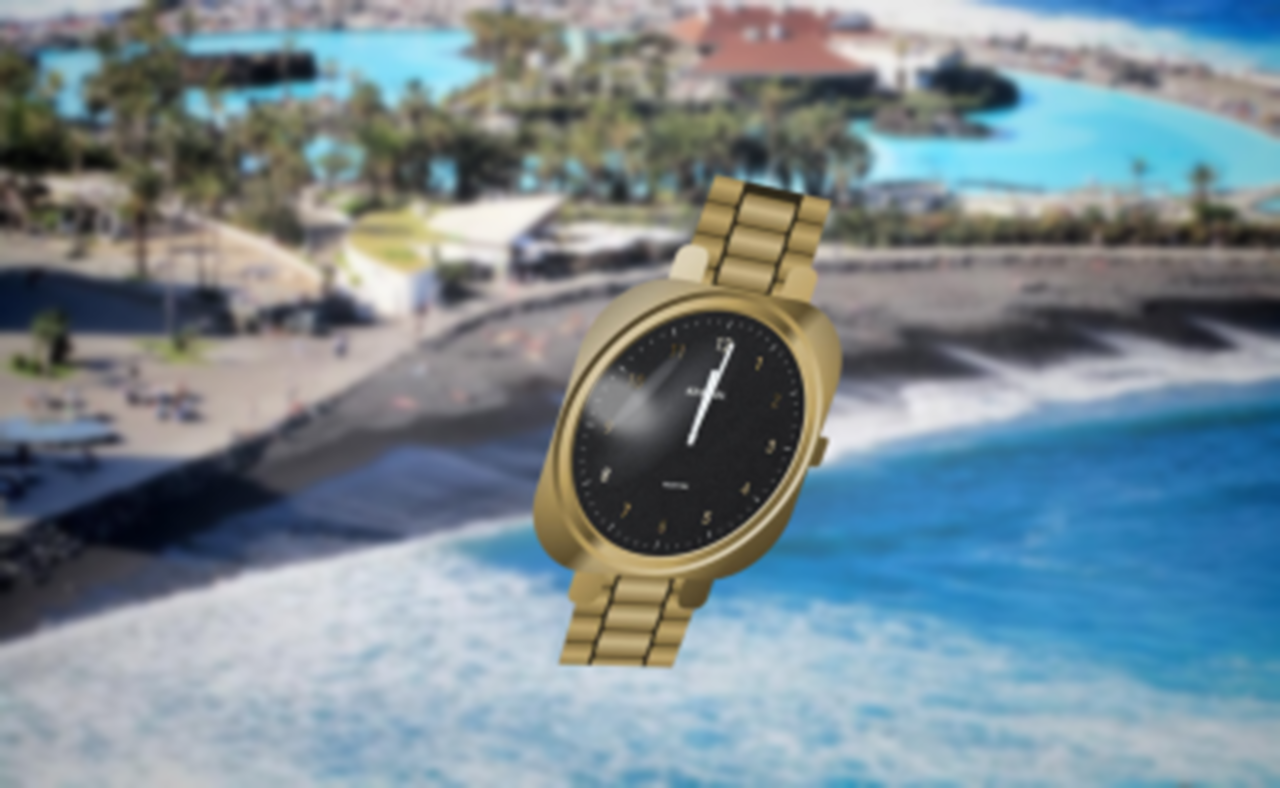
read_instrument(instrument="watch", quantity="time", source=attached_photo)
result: 12:01
